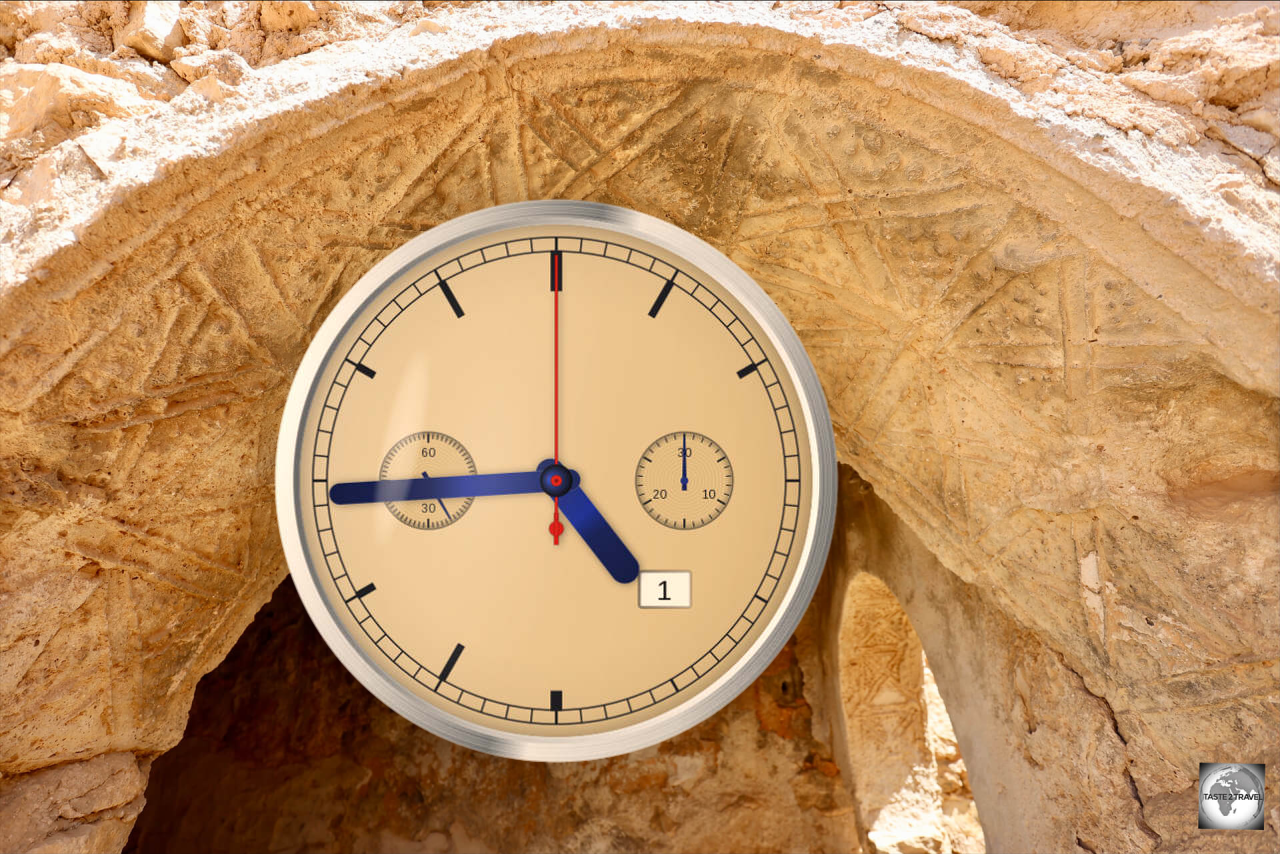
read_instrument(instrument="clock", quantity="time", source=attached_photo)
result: 4:44:25
